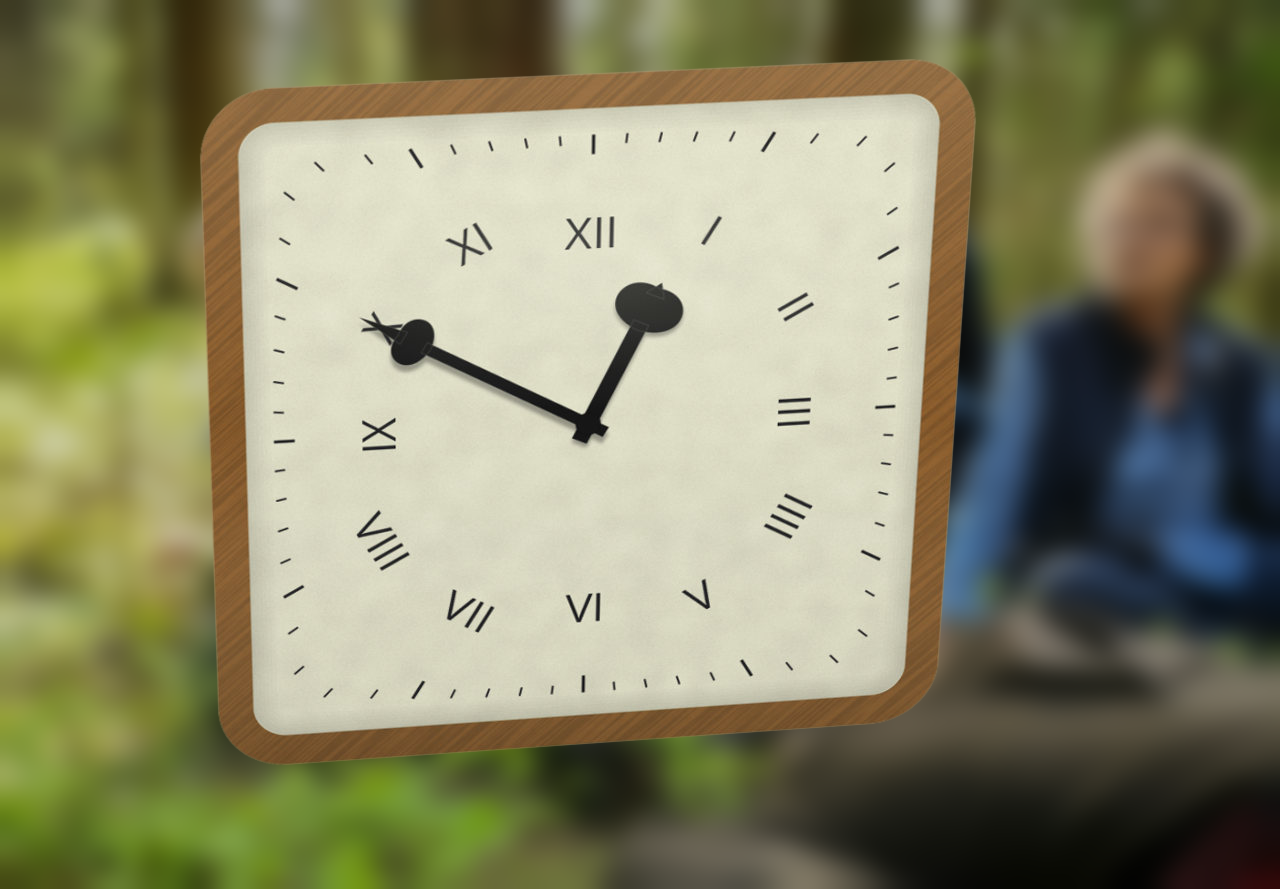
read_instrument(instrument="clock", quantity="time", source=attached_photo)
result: 12:50
